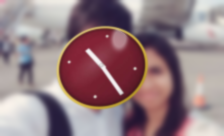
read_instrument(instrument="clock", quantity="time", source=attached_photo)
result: 10:23
